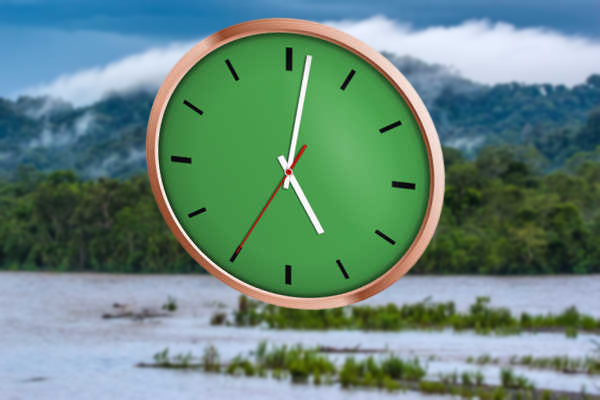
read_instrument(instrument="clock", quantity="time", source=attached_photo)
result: 5:01:35
